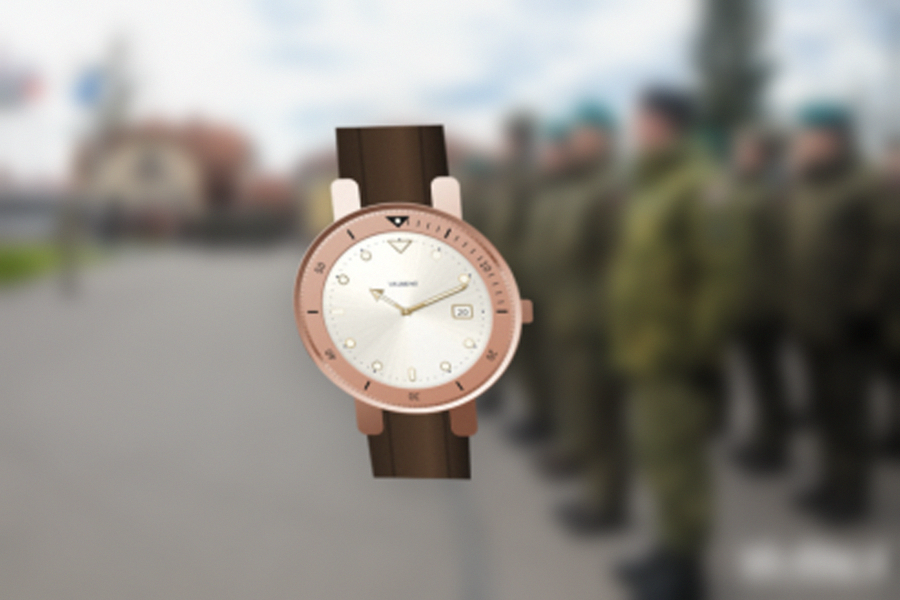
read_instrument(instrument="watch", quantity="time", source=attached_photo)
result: 10:11
